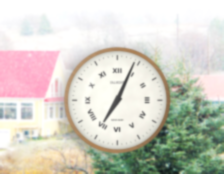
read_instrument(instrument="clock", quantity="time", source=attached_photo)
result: 7:04
